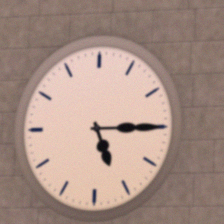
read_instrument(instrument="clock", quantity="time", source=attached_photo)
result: 5:15
